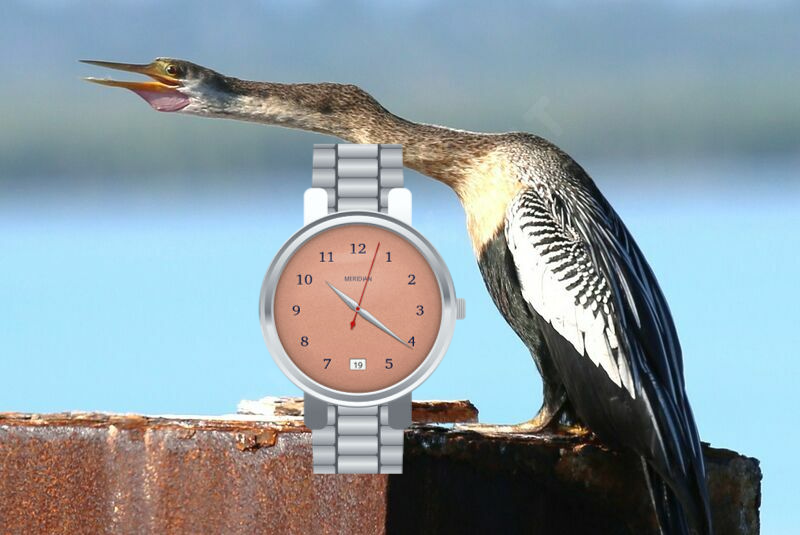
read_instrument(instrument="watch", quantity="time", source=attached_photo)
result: 10:21:03
